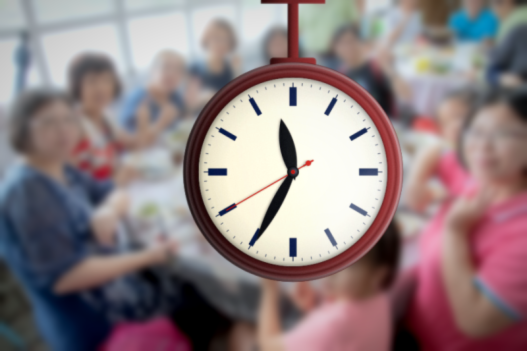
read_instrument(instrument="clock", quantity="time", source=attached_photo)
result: 11:34:40
